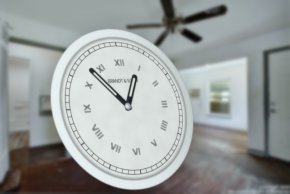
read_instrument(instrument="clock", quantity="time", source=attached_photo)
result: 12:53
